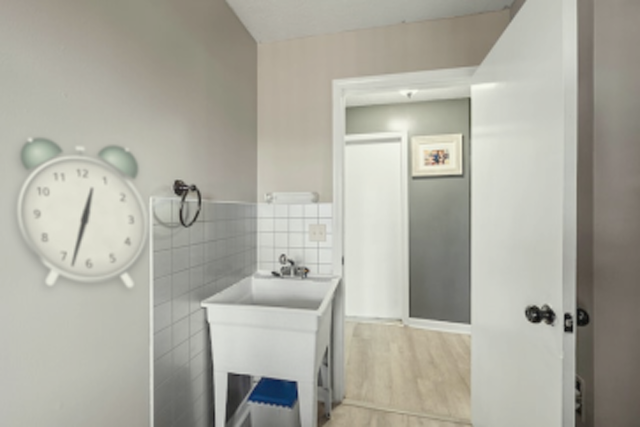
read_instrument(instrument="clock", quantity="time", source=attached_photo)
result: 12:33
